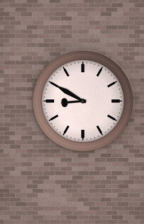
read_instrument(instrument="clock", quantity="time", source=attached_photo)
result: 8:50
